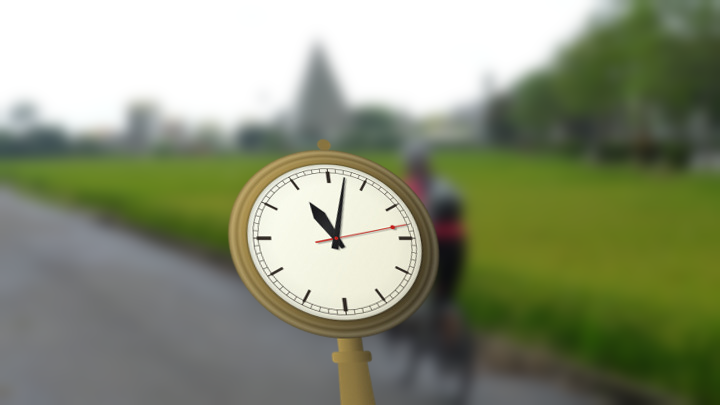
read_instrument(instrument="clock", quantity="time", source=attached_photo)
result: 11:02:13
